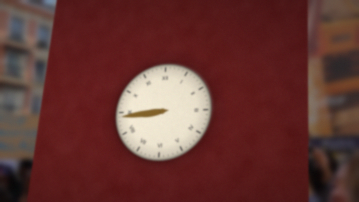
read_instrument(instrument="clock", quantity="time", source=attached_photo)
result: 8:44
